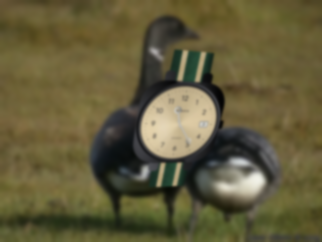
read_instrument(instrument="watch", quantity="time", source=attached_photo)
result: 11:24
